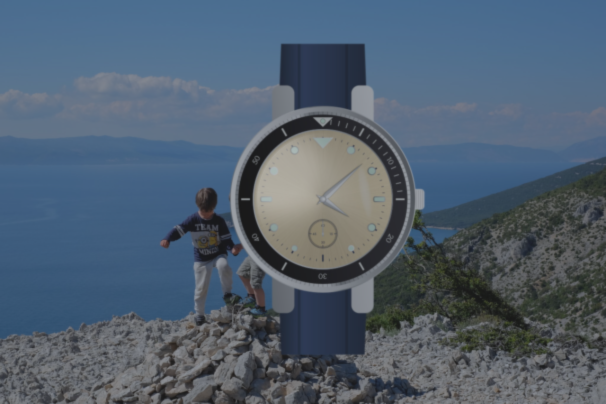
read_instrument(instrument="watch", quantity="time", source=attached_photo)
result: 4:08
